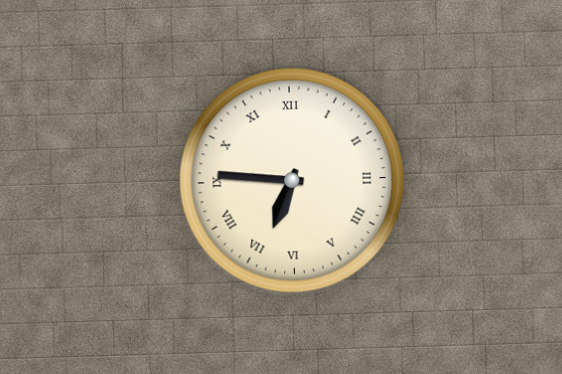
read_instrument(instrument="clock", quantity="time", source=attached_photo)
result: 6:46
